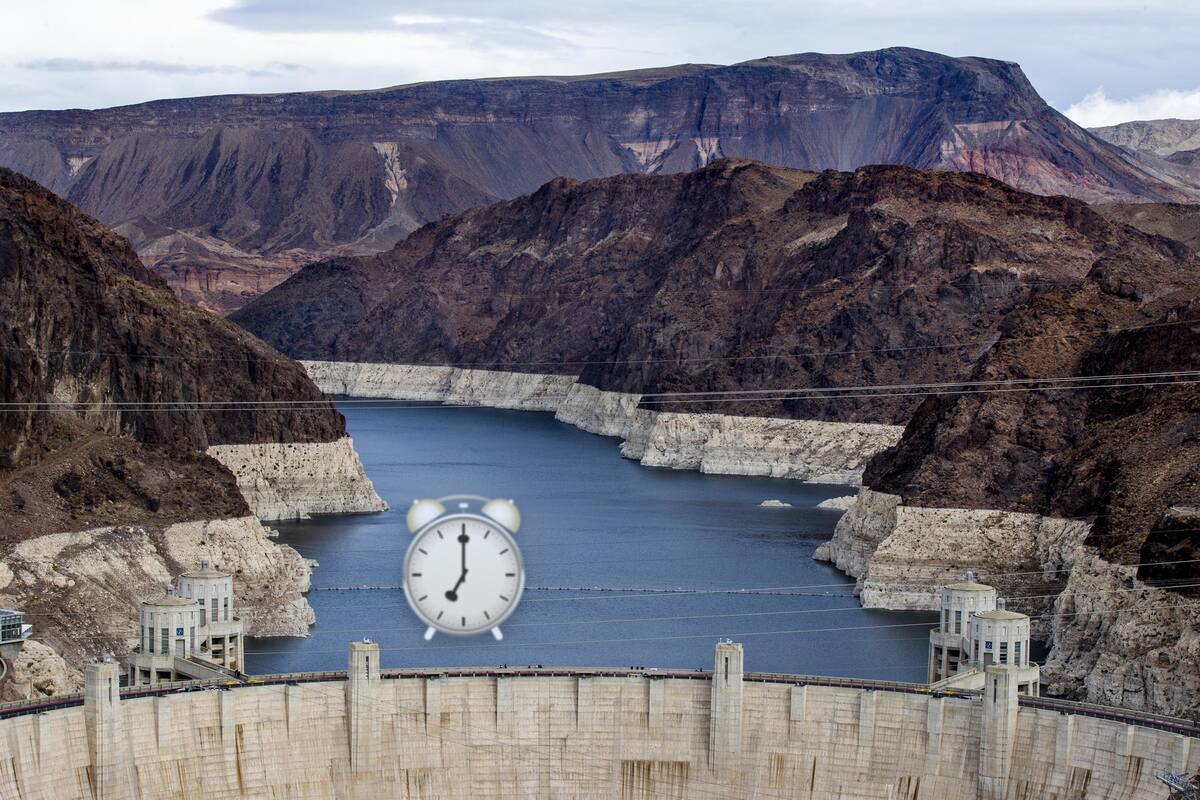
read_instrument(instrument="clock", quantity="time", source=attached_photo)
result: 7:00
